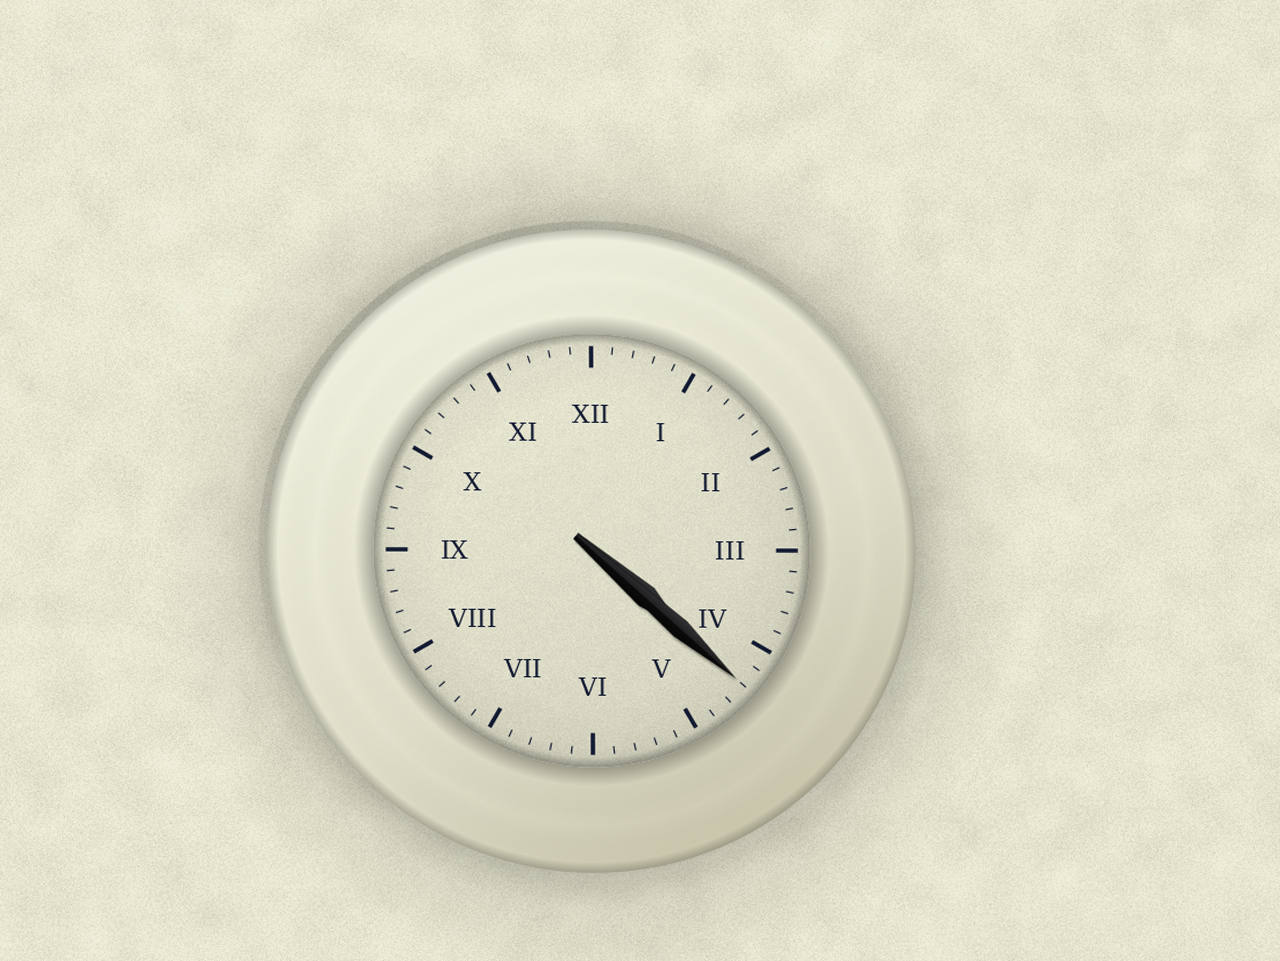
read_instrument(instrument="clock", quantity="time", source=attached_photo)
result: 4:22
